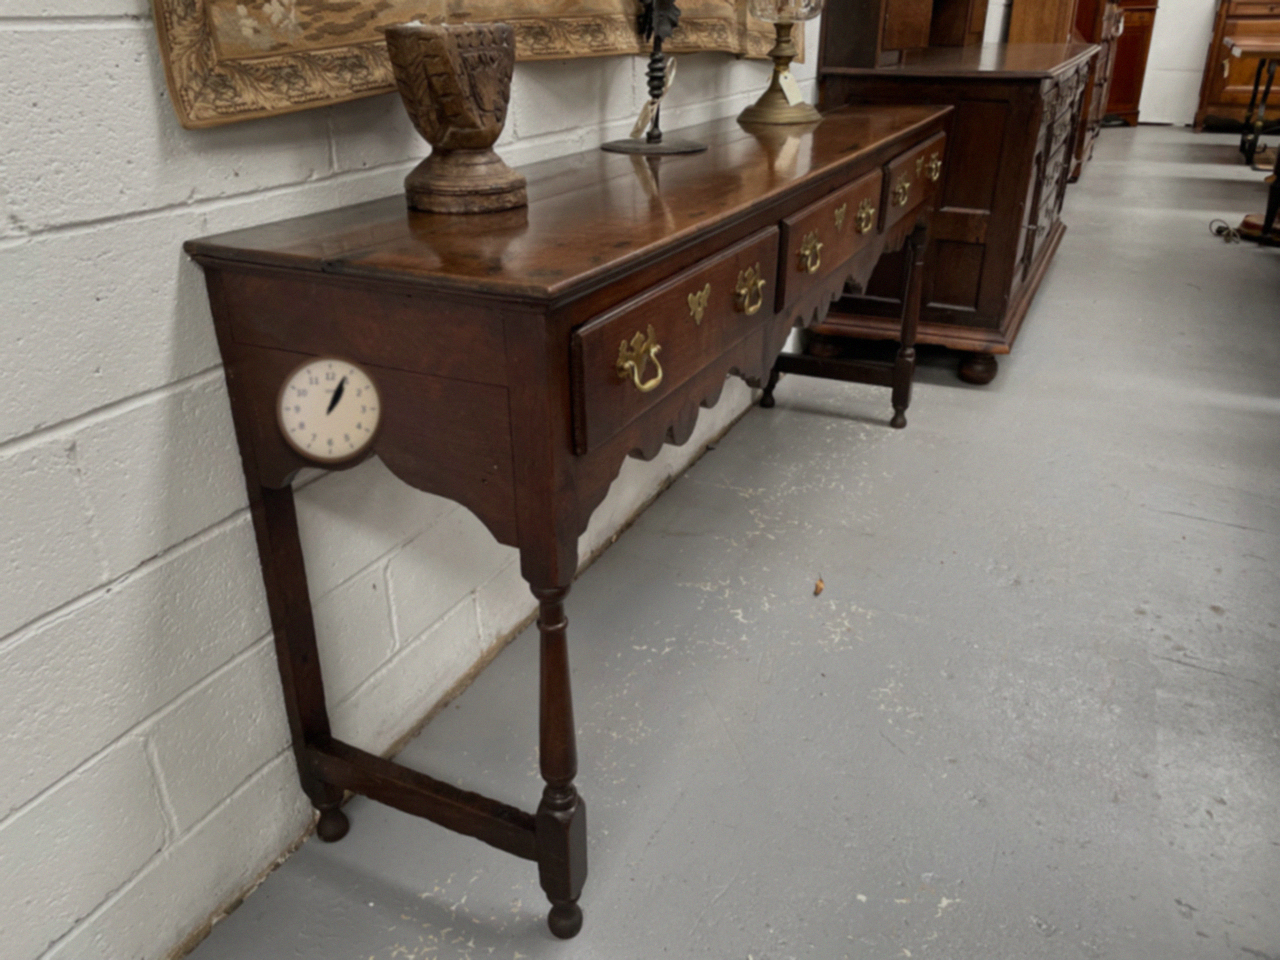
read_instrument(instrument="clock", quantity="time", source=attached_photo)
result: 1:04
